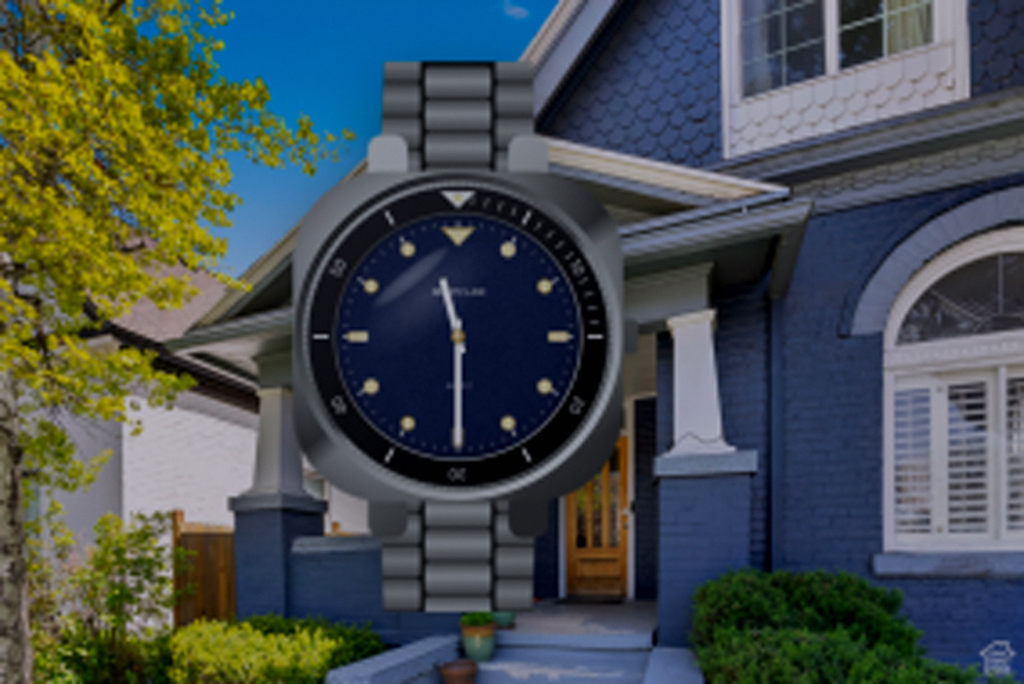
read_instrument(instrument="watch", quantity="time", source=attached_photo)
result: 11:30
